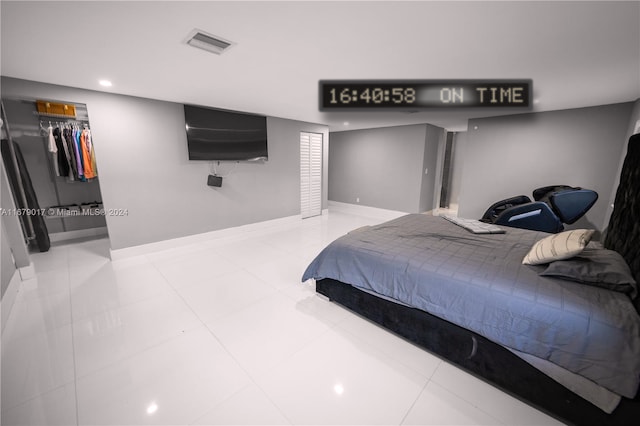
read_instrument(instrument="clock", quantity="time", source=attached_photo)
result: 16:40:58
